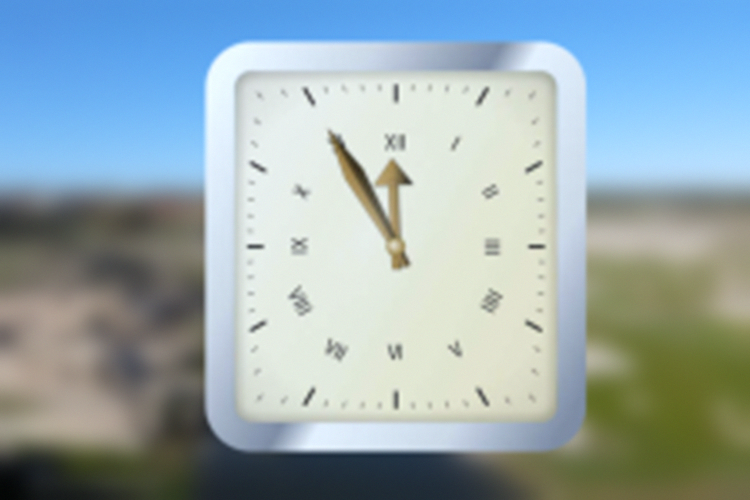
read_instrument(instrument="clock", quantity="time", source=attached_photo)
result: 11:55
